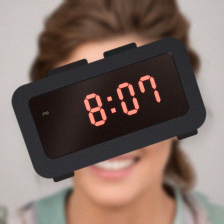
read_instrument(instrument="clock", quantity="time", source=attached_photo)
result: 8:07
